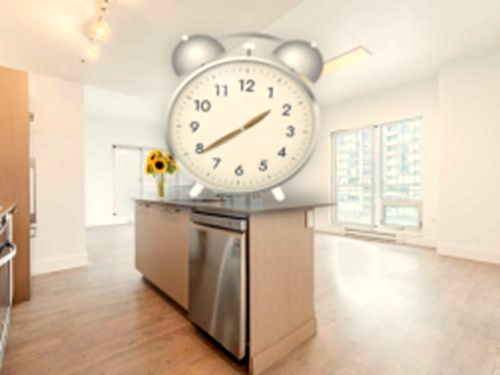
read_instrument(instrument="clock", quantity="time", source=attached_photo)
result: 1:39
